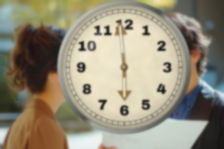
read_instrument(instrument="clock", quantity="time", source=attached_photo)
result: 5:59
